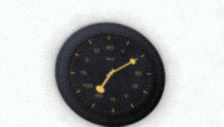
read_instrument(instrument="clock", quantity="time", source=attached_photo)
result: 7:10
